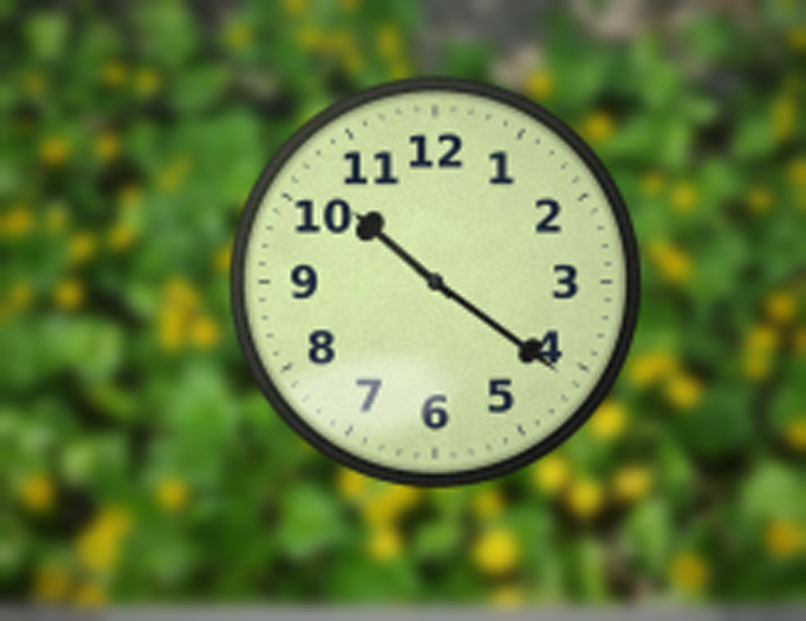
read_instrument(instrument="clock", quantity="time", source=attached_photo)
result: 10:21
